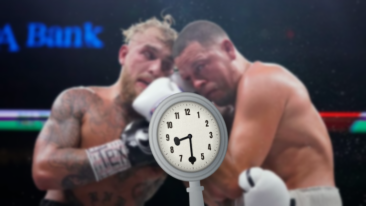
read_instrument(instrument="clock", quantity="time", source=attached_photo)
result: 8:30
